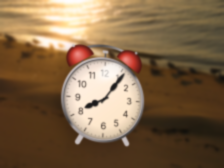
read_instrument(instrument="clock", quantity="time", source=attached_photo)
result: 8:06
